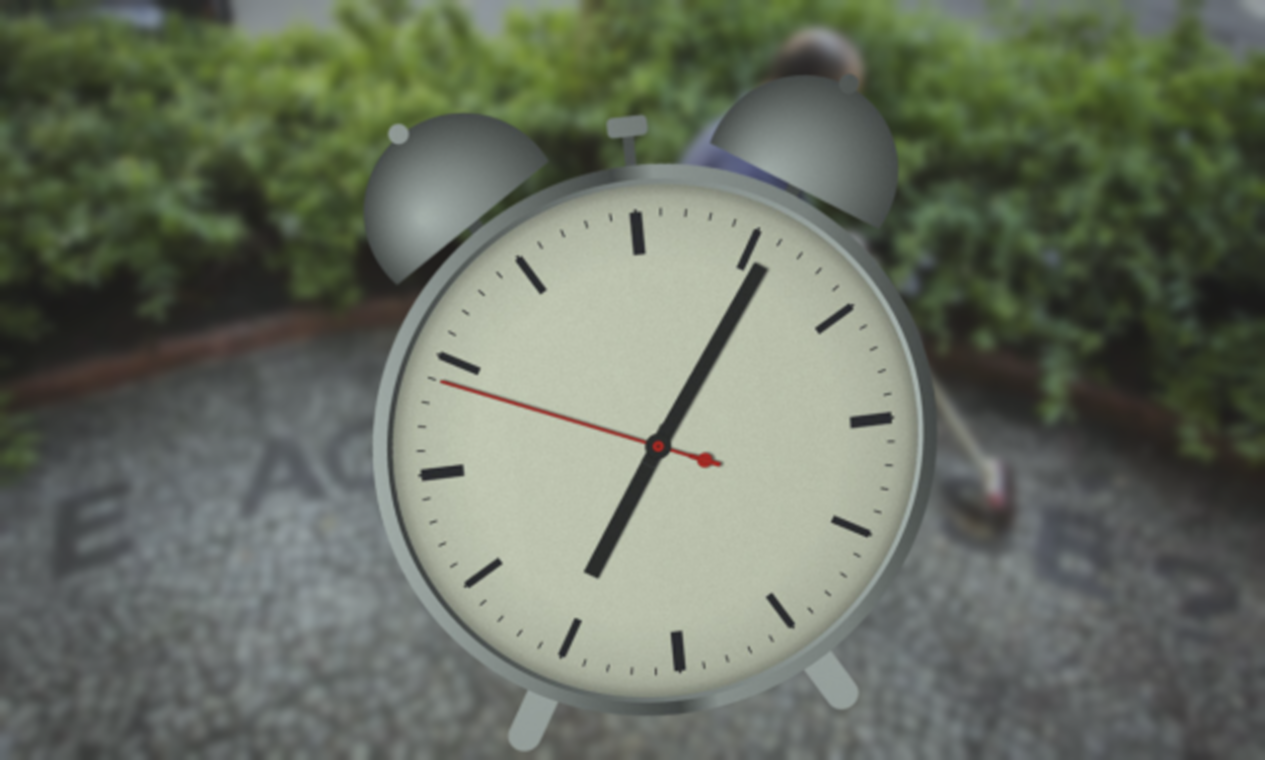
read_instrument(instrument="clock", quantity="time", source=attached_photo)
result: 7:05:49
